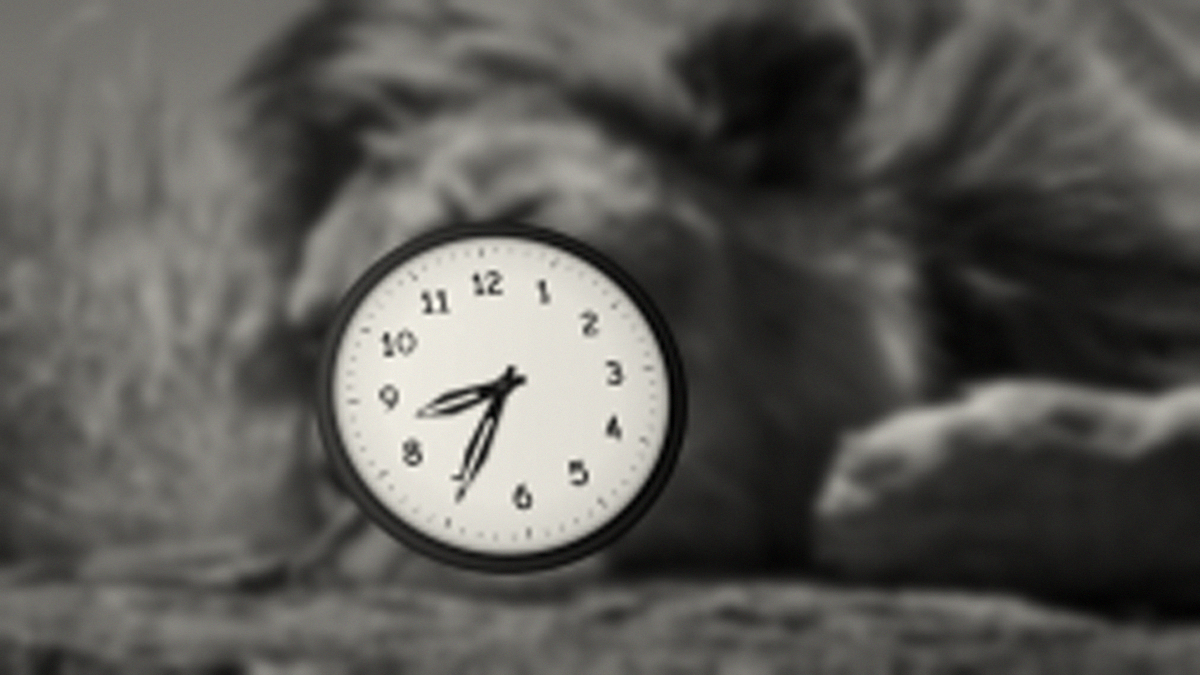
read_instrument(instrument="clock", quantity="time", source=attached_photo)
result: 8:35
